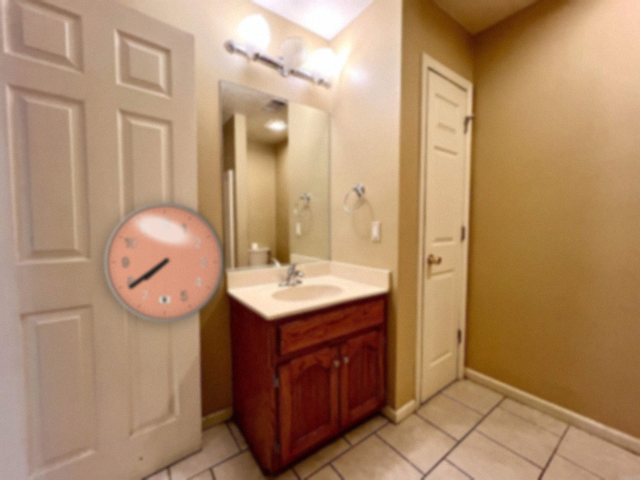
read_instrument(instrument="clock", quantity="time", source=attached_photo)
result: 7:39
